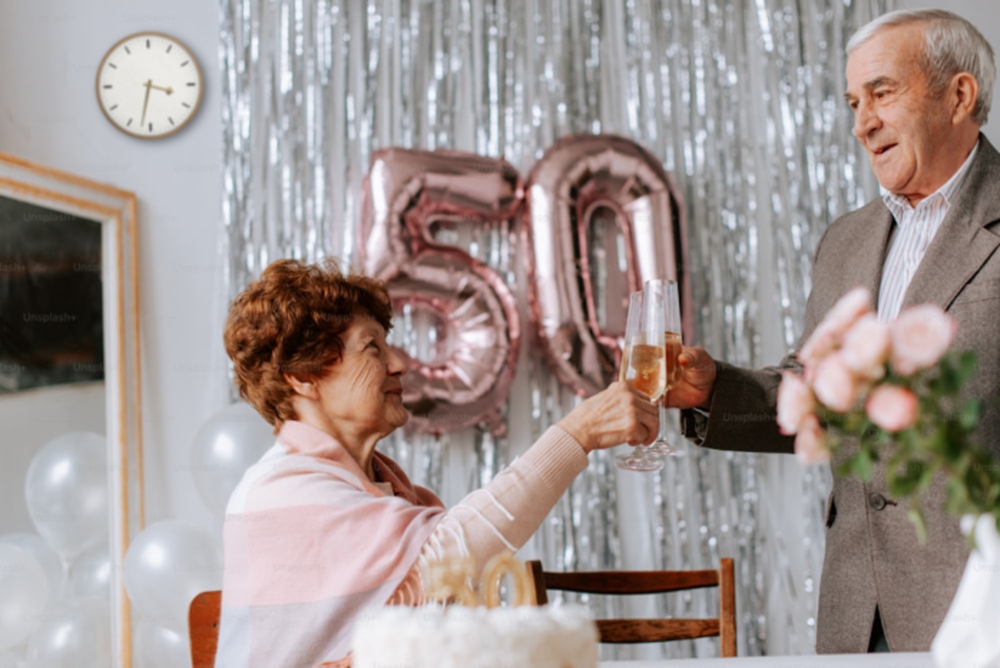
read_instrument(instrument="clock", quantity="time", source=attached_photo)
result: 3:32
